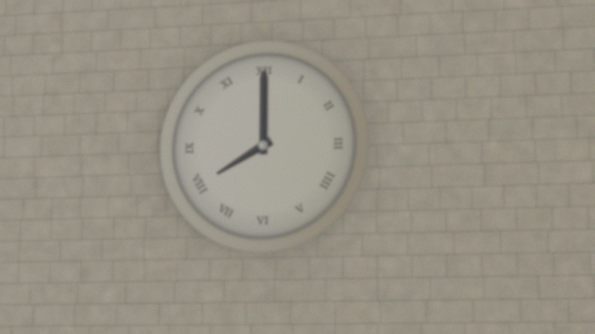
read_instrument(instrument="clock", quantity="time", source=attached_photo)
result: 8:00
